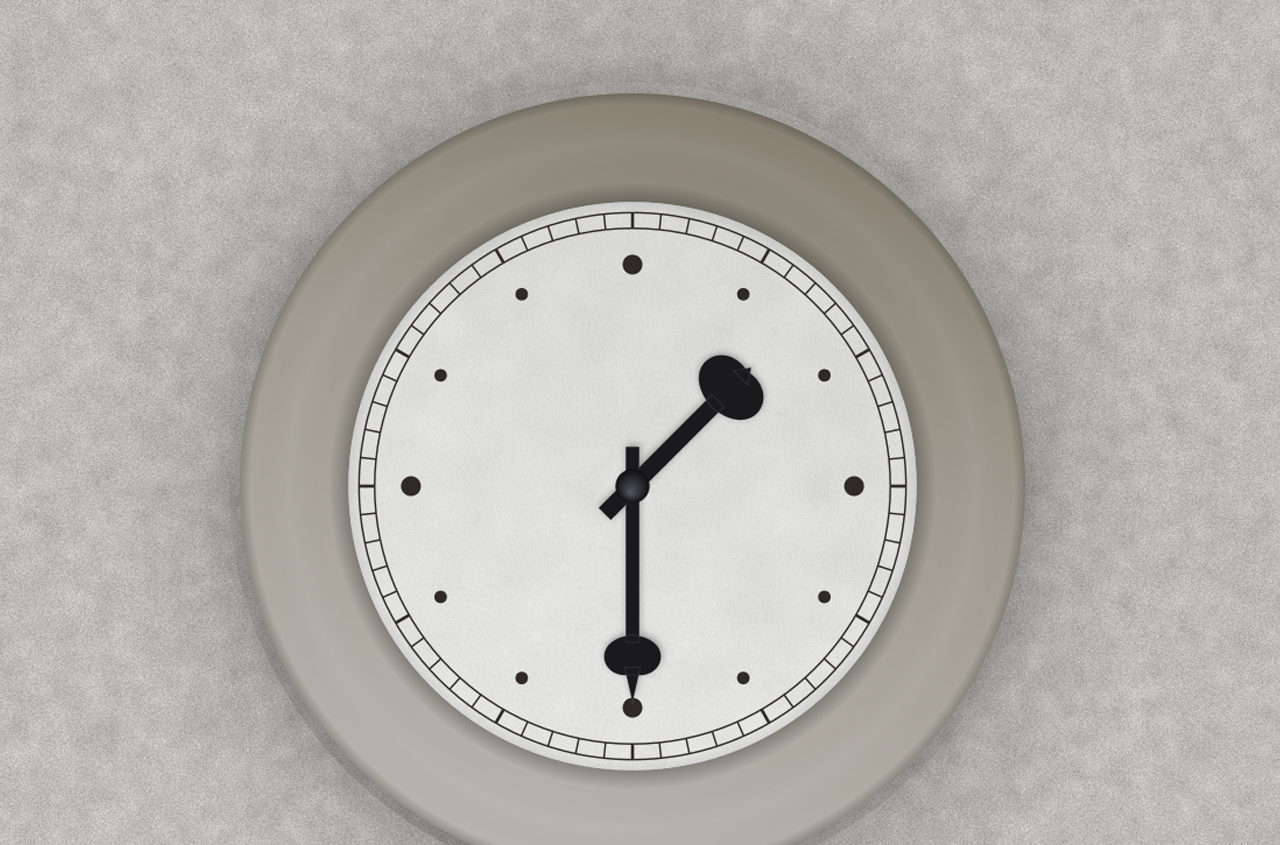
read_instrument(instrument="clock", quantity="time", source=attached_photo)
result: 1:30
